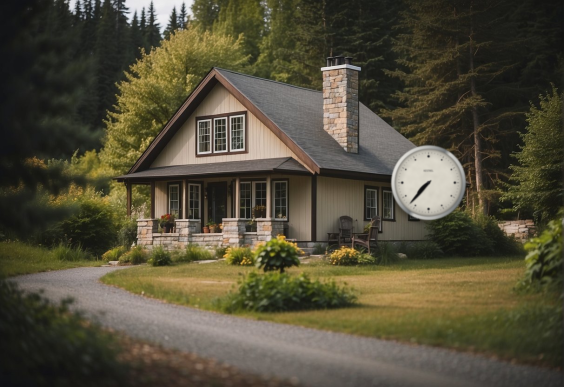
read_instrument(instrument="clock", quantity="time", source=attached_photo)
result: 7:37
